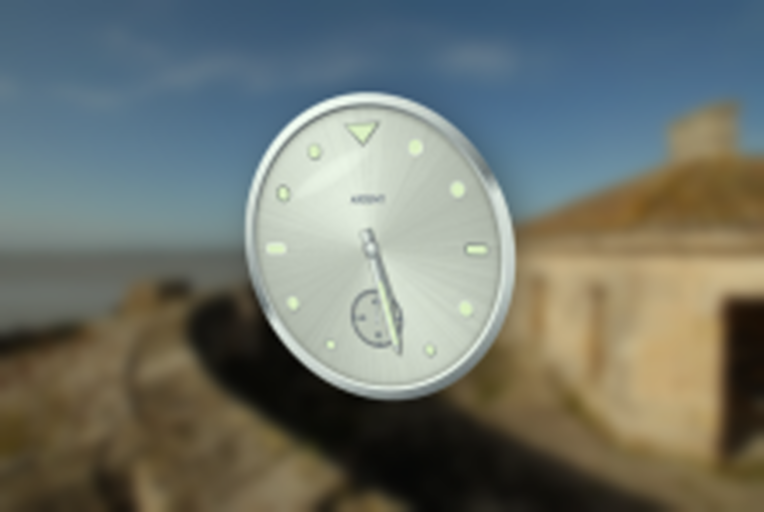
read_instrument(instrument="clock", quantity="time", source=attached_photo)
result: 5:28
